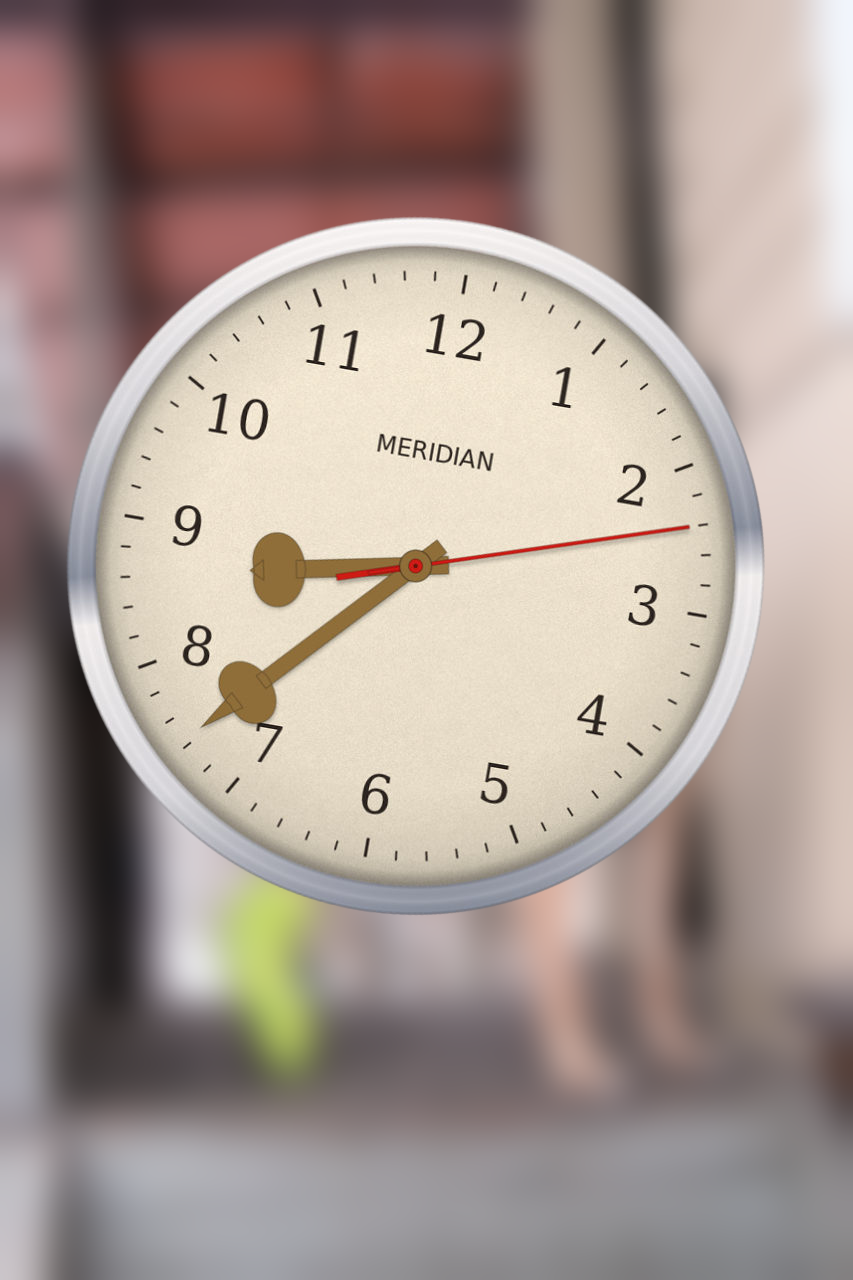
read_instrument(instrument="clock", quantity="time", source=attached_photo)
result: 8:37:12
